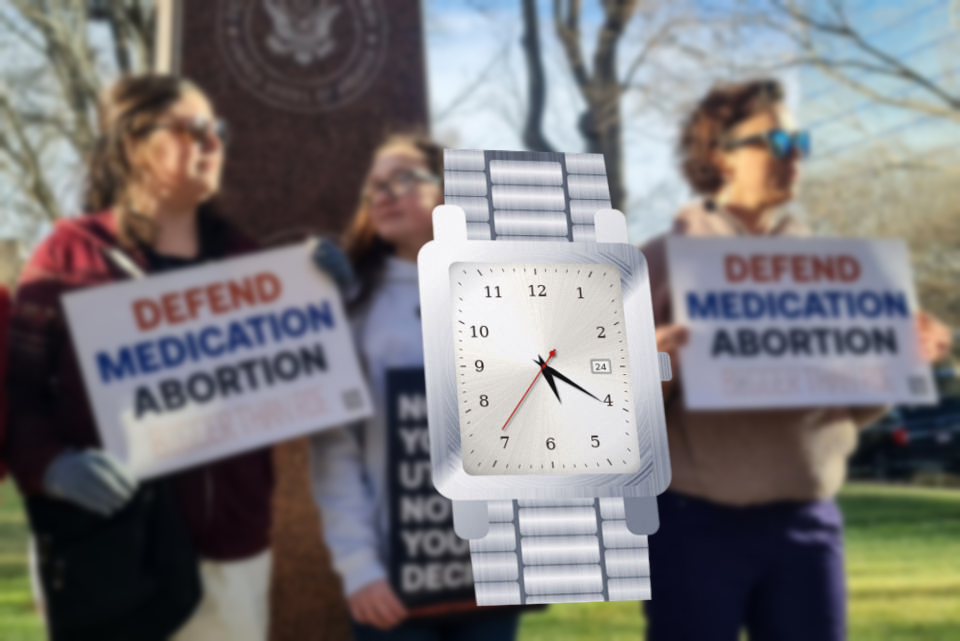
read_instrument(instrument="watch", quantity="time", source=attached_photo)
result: 5:20:36
